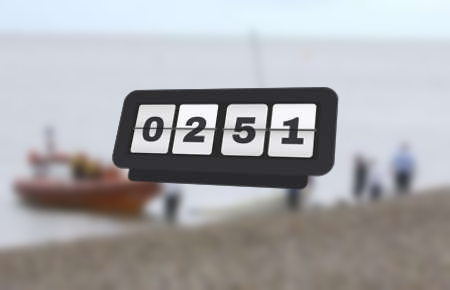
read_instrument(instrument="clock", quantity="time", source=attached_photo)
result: 2:51
